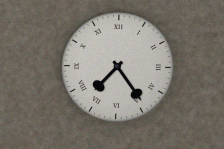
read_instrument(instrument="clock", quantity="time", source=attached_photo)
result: 7:24
